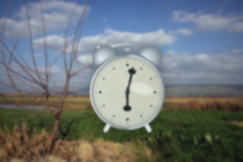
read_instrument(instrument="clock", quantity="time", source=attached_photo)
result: 6:02
